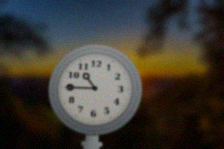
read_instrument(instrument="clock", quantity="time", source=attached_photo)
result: 10:45
